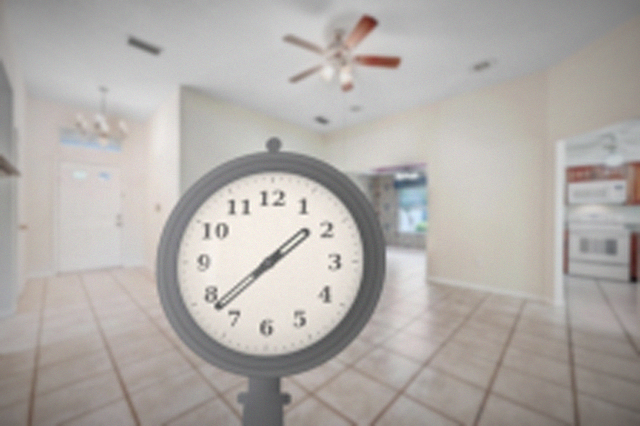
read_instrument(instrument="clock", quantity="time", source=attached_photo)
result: 1:38
